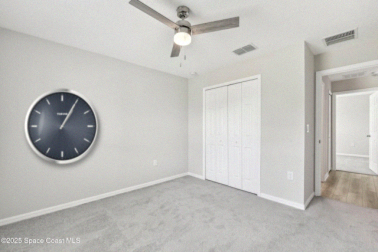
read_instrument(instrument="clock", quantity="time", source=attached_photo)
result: 1:05
